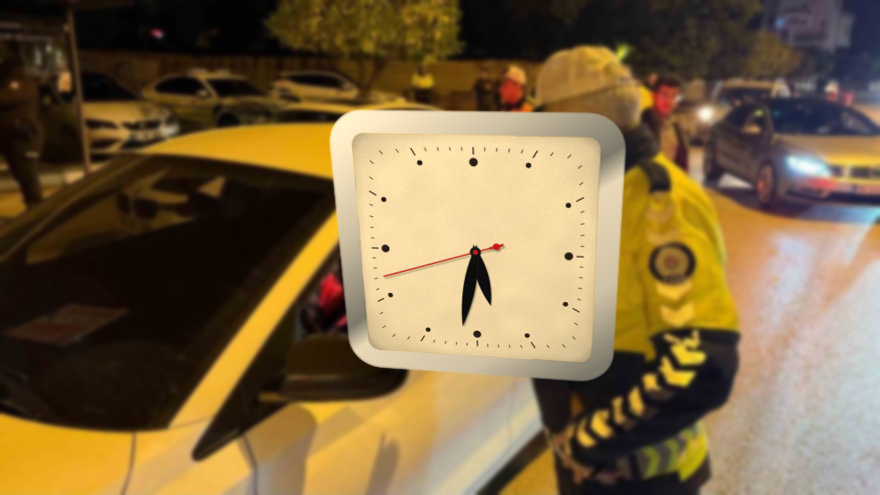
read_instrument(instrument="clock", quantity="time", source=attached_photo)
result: 5:31:42
